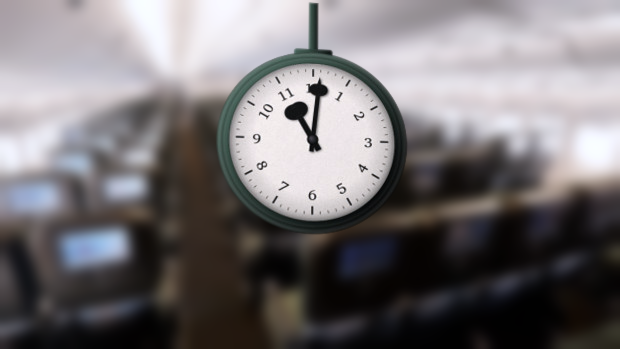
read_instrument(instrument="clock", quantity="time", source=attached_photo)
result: 11:01
